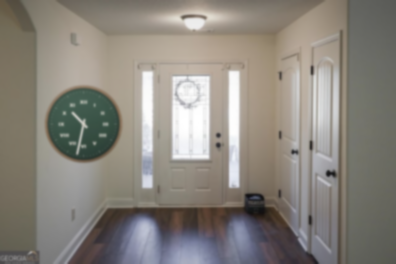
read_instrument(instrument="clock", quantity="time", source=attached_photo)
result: 10:32
